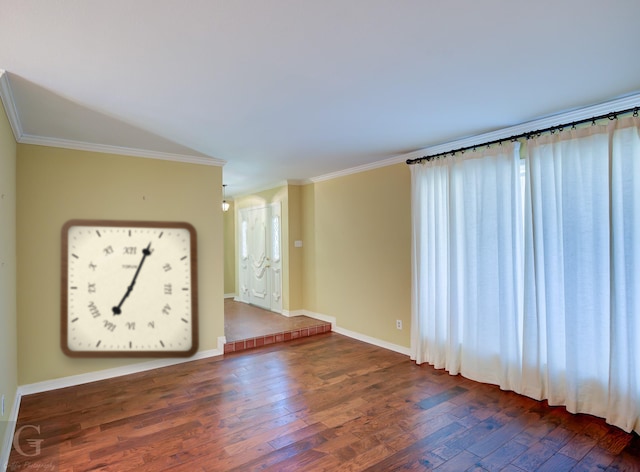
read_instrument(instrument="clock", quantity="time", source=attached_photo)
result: 7:04
